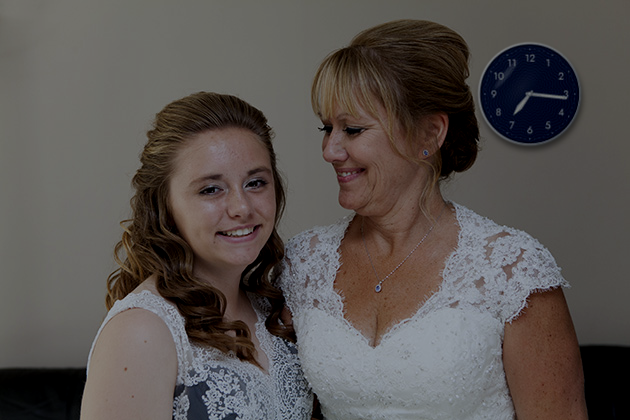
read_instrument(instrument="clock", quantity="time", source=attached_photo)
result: 7:16
